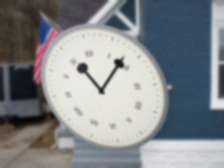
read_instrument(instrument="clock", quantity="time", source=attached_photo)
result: 11:08
